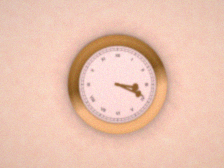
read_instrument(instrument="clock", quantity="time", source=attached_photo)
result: 3:19
